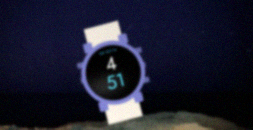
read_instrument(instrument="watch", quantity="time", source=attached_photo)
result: 4:51
